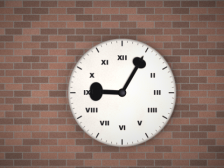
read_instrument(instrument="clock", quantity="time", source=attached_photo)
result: 9:05
